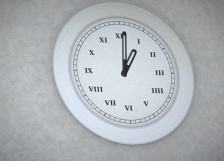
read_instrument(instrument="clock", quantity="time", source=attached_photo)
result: 1:01
